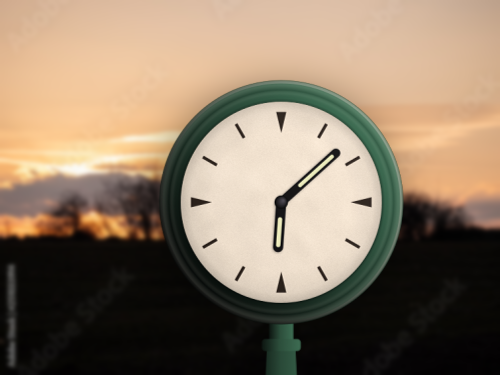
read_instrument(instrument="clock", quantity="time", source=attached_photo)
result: 6:08
